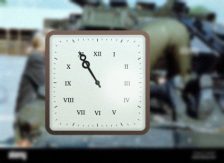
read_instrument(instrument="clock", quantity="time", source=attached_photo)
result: 10:55
